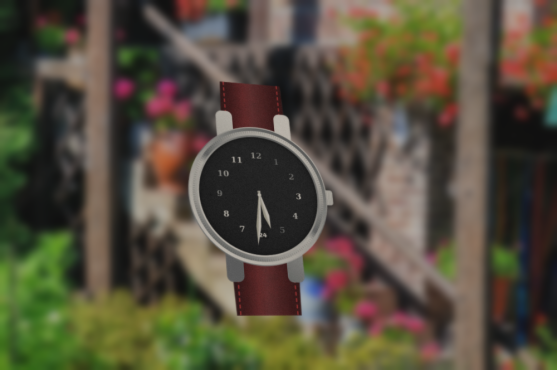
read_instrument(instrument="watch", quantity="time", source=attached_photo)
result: 5:31
